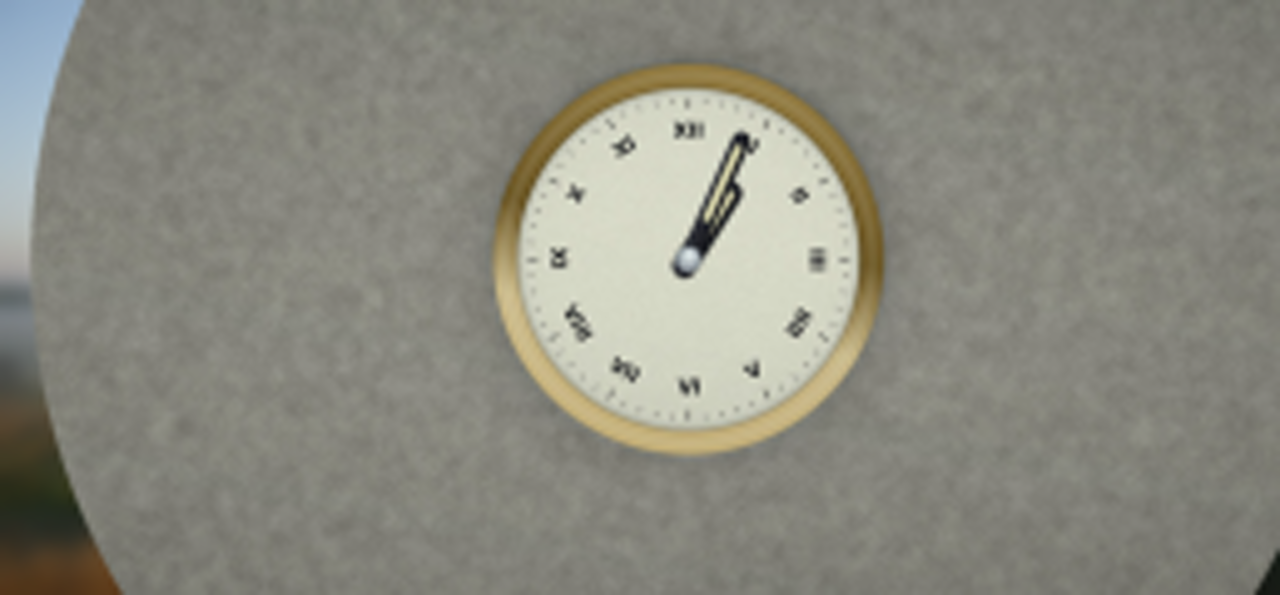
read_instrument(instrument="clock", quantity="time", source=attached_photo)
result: 1:04
